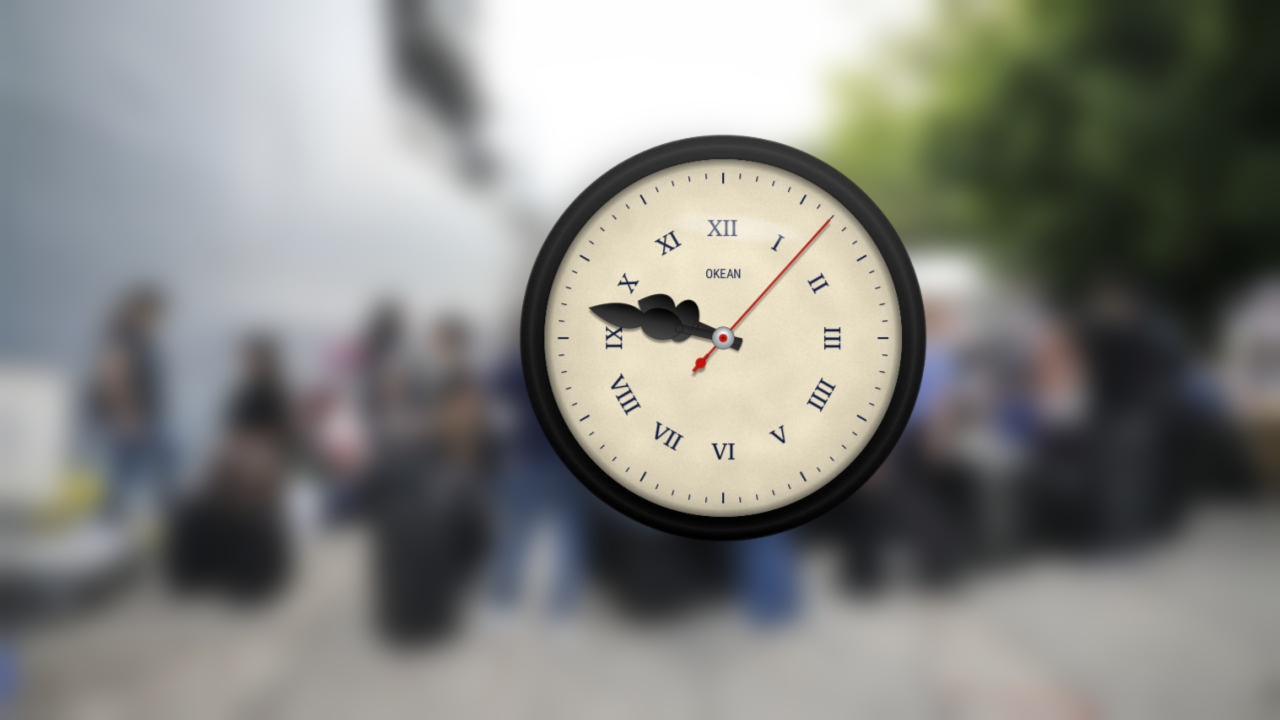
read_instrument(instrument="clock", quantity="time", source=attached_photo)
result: 9:47:07
